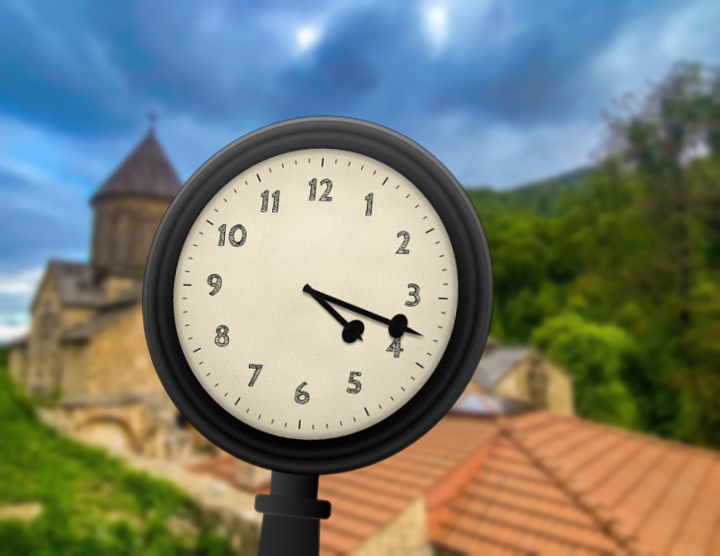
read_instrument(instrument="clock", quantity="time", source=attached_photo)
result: 4:18
